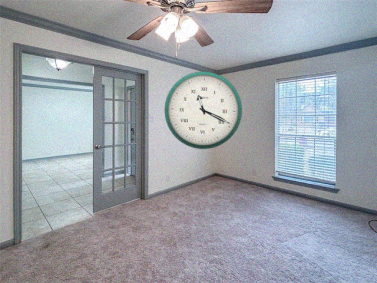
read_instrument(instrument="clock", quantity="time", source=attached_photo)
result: 11:19
